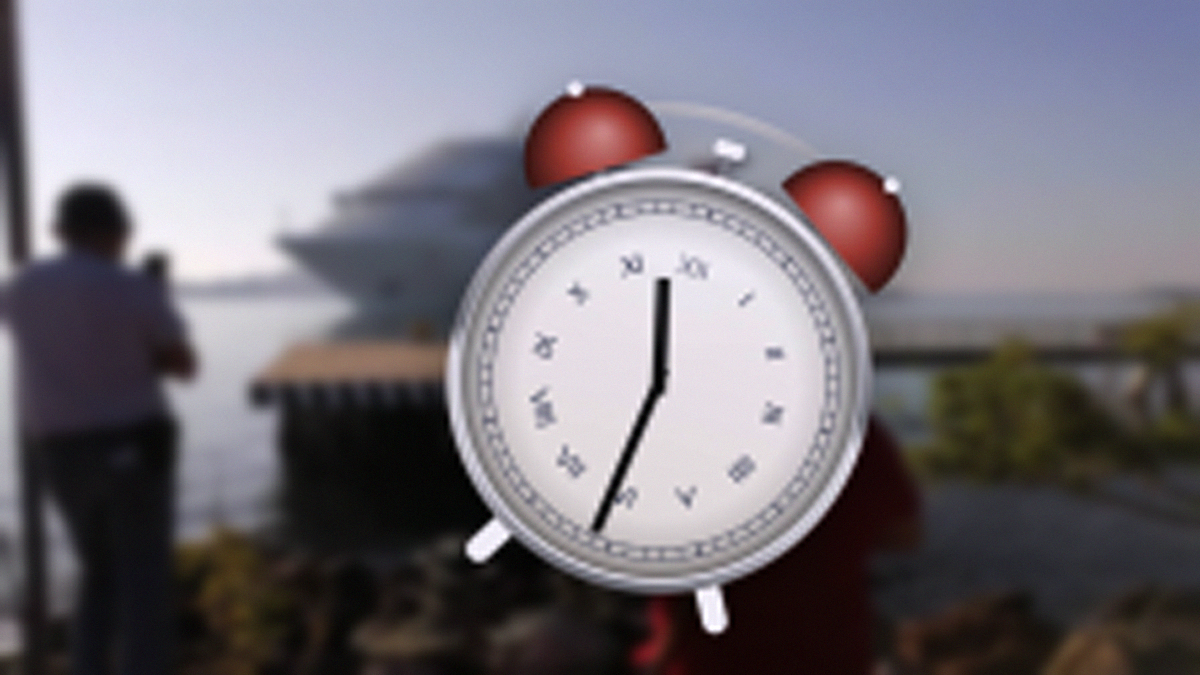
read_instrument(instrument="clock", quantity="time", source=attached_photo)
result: 11:31
